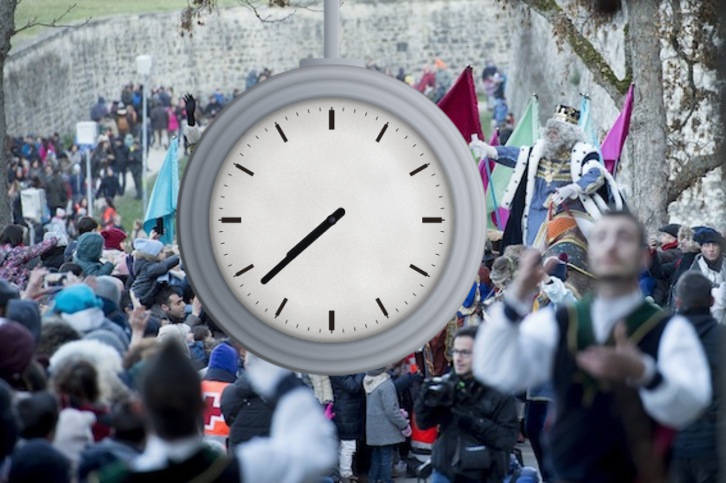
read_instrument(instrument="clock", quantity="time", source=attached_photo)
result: 7:38
